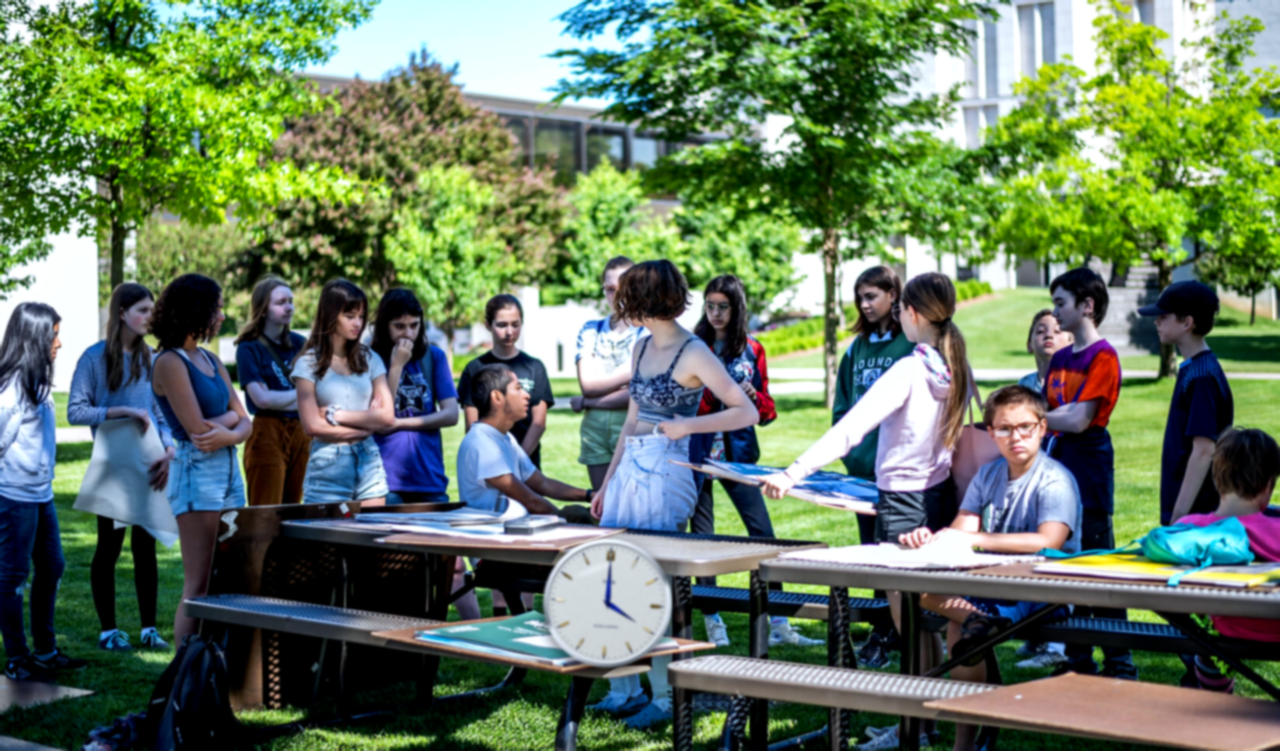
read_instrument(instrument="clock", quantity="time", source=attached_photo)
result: 4:00
